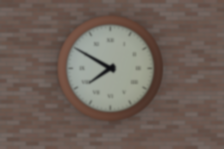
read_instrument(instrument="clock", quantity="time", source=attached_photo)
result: 7:50
